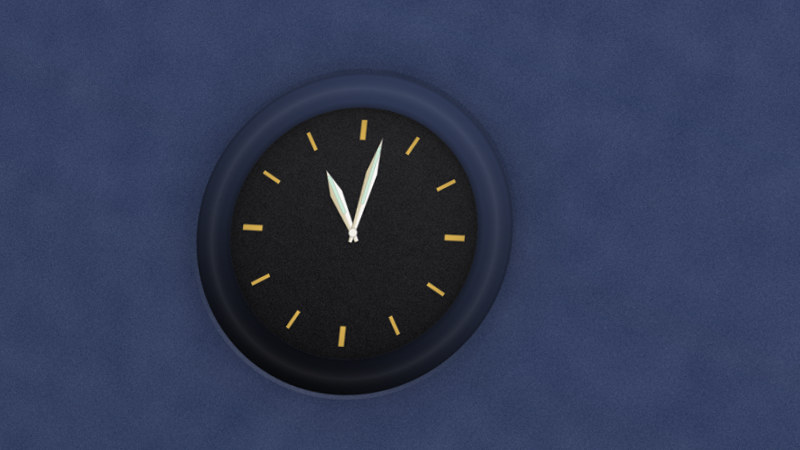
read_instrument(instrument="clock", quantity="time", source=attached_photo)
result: 11:02
